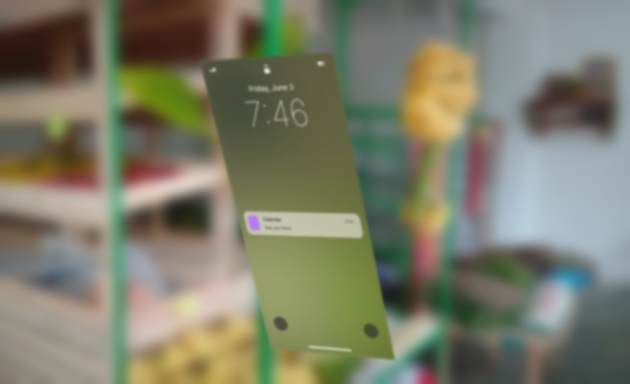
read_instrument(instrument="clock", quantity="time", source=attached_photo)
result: 7:46
